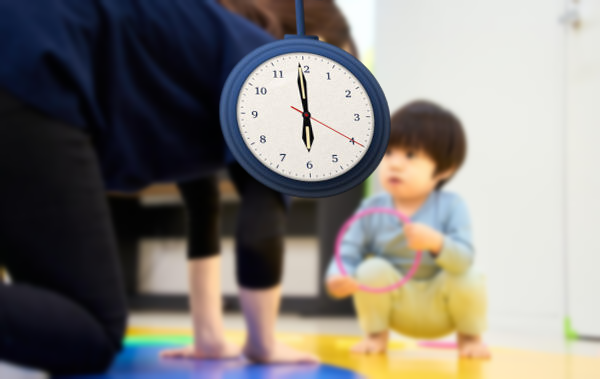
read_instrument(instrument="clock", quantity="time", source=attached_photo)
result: 5:59:20
